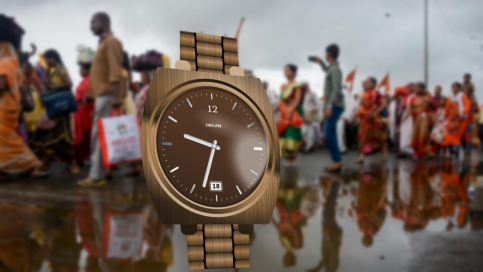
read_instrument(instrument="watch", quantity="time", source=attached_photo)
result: 9:33
